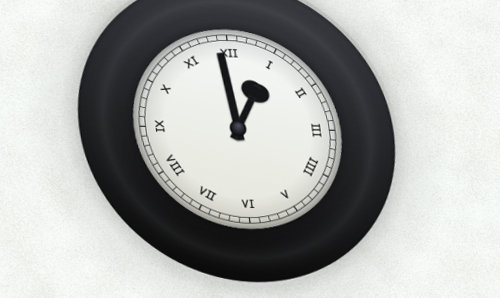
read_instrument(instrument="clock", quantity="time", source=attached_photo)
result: 12:59
